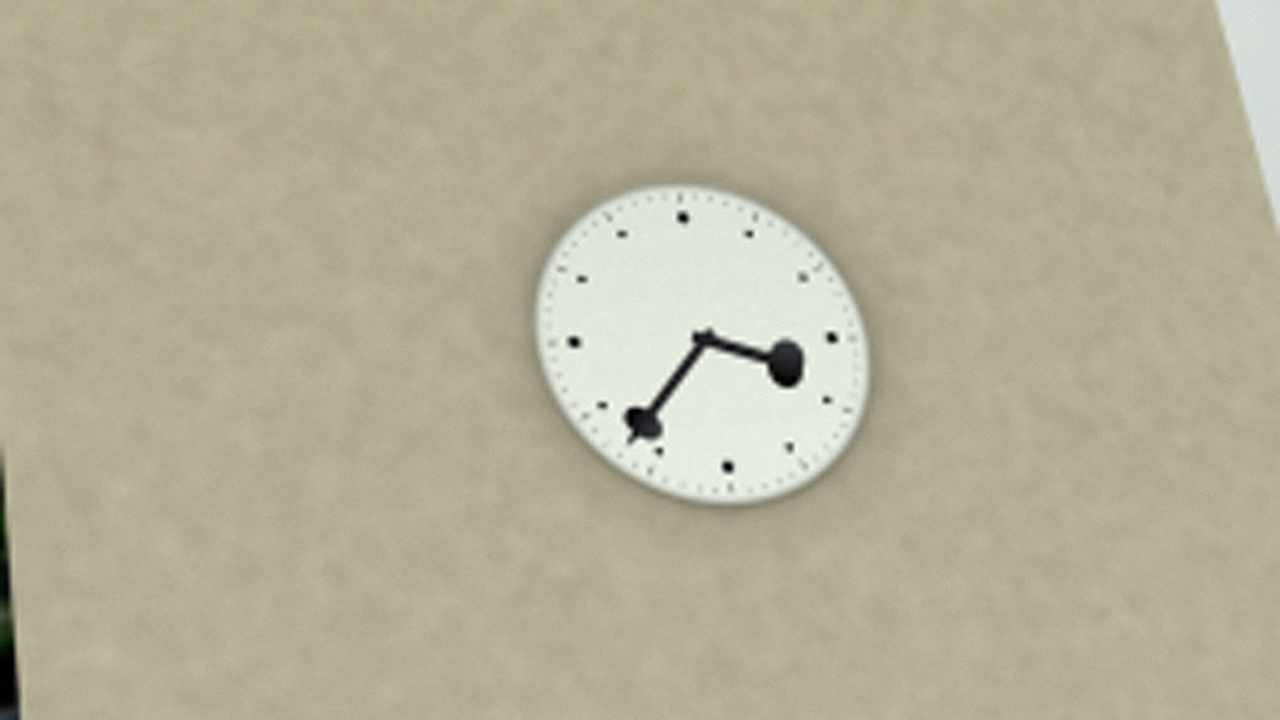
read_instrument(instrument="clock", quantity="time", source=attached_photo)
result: 3:37
